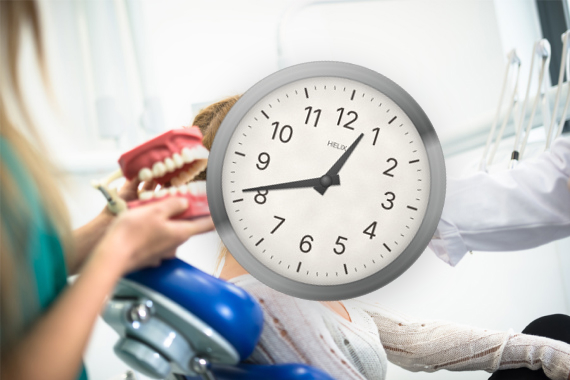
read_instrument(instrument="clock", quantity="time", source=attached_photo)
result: 12:41
